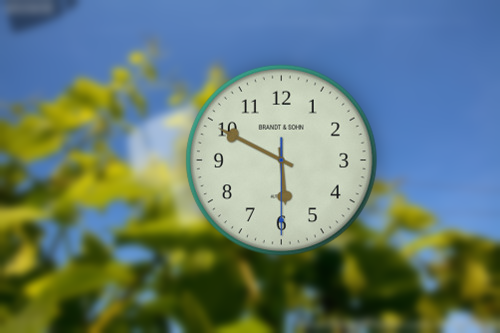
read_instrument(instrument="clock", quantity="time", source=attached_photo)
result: 5:49:30
